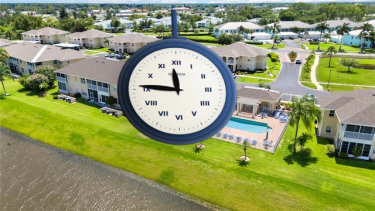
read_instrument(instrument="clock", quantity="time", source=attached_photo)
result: 11:46
